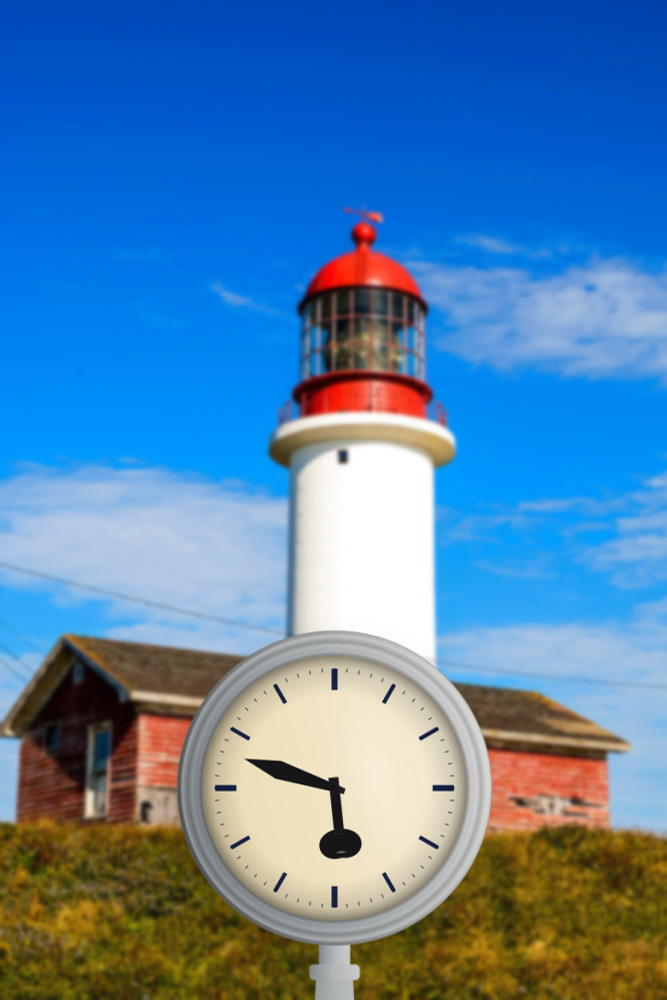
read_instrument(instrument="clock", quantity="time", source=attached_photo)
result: 5:48
